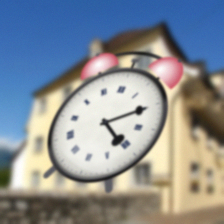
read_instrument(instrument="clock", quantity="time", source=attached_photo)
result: 4:10
